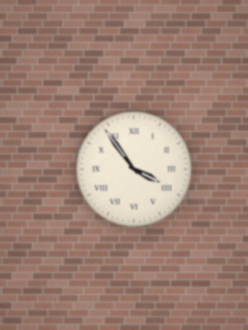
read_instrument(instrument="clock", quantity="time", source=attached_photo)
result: 3:54
